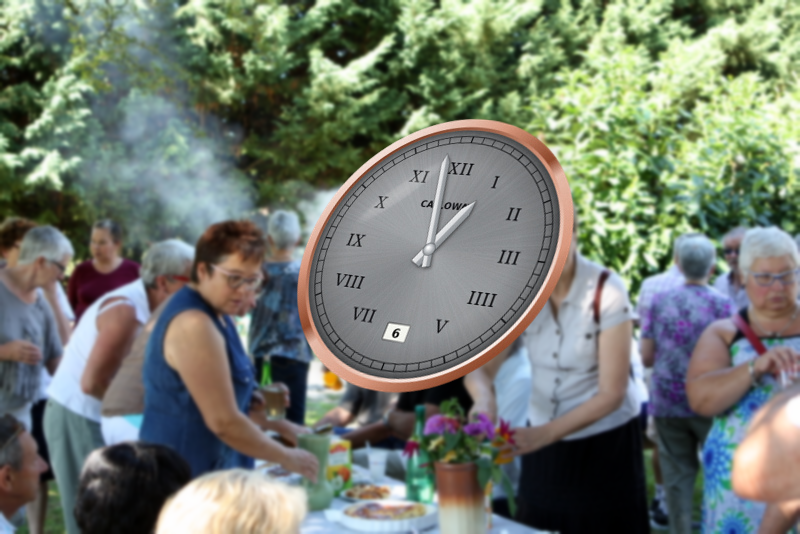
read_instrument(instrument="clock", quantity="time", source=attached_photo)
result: 12:58
